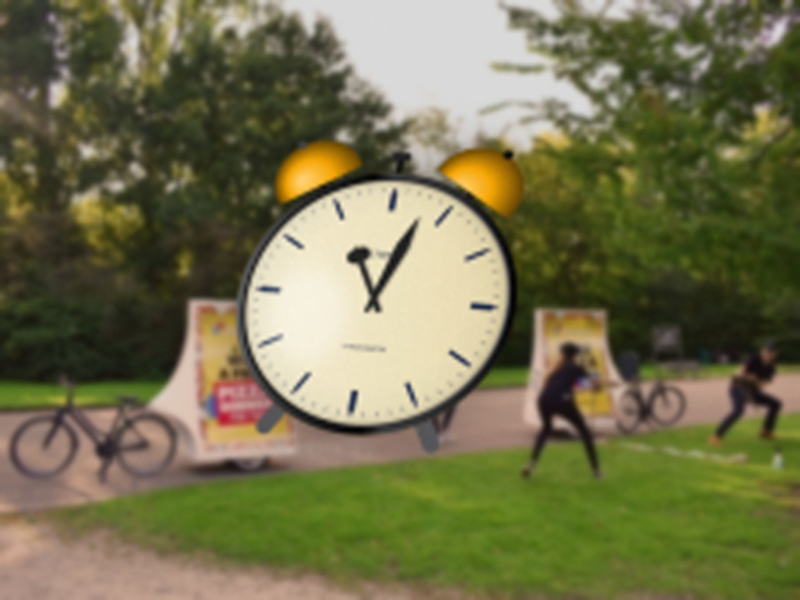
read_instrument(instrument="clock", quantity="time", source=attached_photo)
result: 11:03
